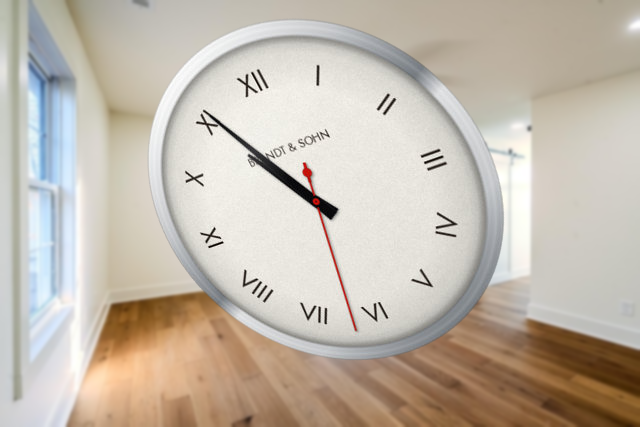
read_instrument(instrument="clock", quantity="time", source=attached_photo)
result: 10:55:32
